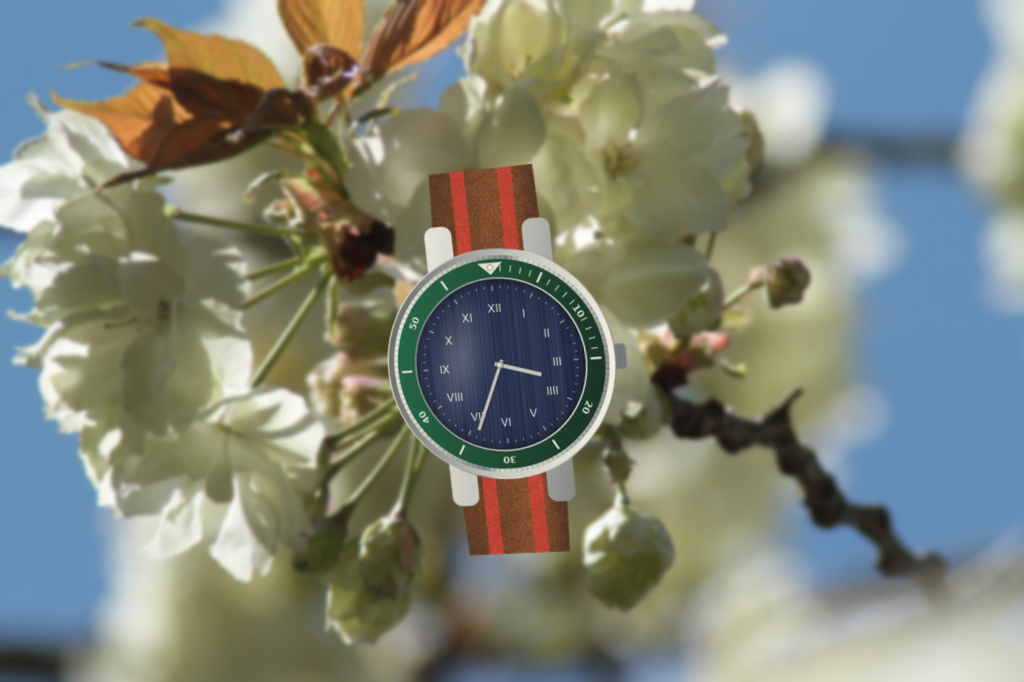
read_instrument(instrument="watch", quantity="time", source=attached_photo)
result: 3:34
